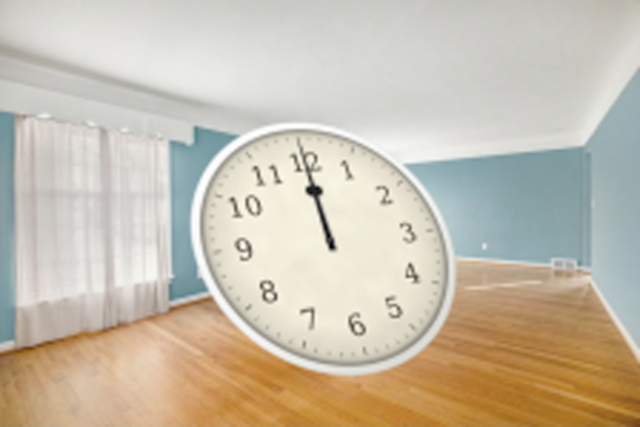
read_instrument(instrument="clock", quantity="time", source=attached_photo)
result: 12:00
